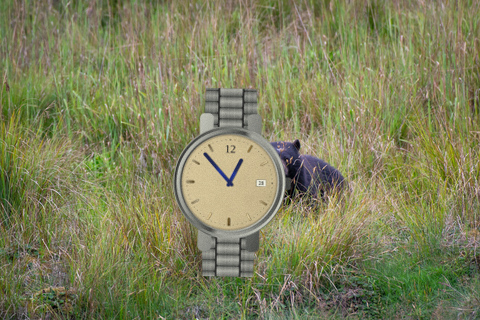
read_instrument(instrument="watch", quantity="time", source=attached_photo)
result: 12:53
